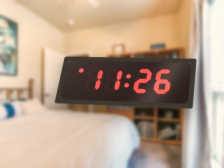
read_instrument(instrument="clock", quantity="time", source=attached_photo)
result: 11:26
